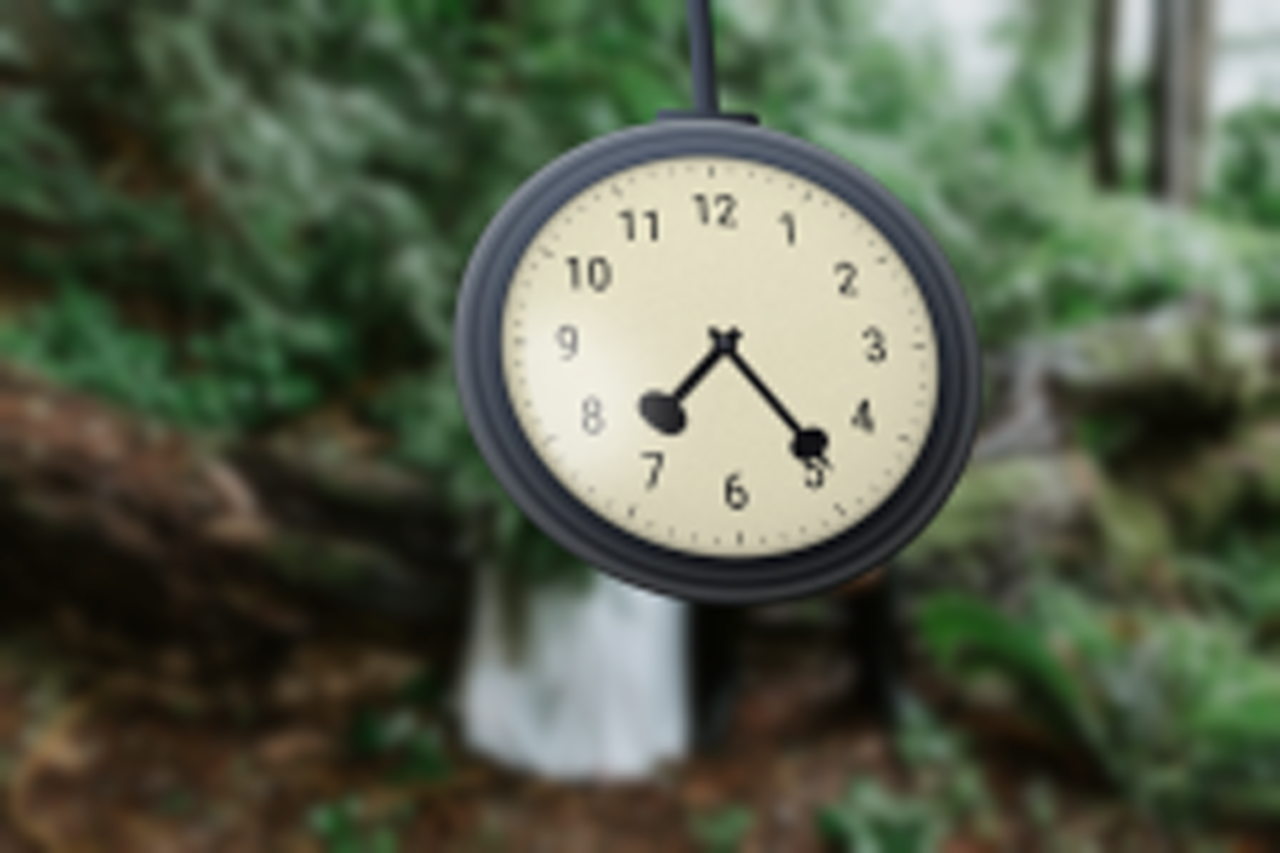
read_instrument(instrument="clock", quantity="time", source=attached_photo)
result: 7:24
